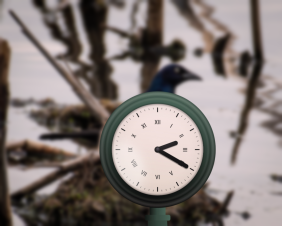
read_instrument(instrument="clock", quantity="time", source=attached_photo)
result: 2:20
